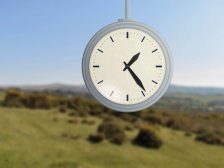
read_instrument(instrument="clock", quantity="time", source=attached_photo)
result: 1:24
